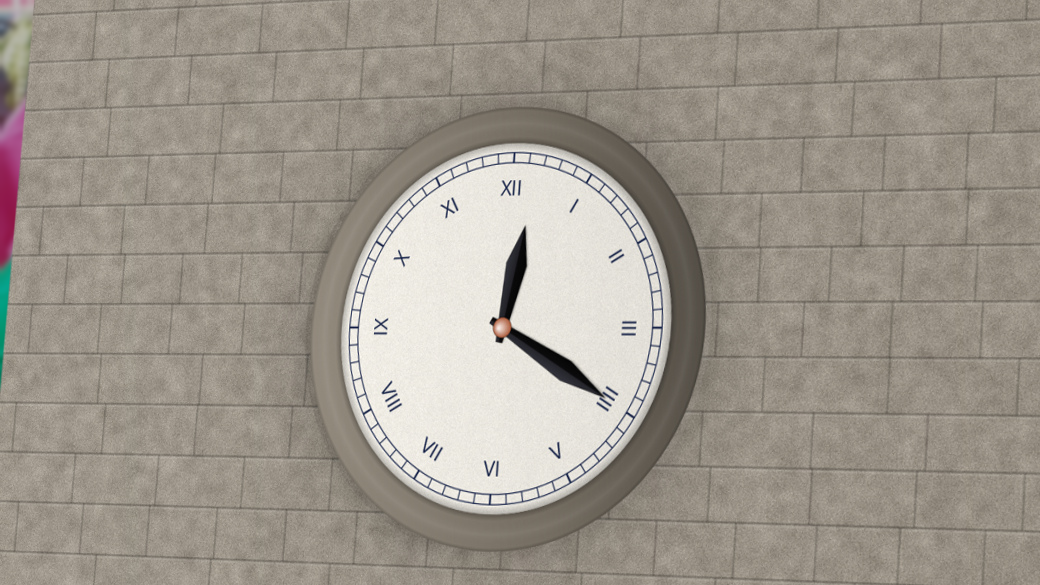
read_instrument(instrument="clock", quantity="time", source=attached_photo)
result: 12:20
